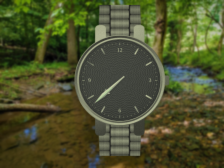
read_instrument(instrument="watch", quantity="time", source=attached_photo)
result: 7:38
